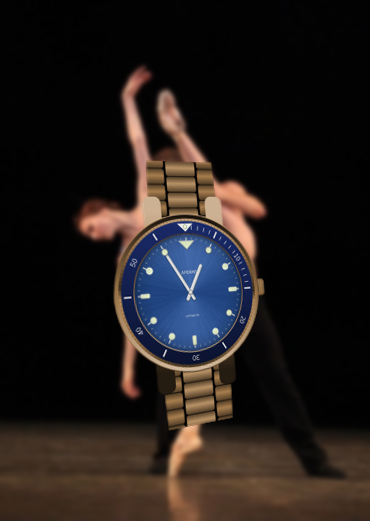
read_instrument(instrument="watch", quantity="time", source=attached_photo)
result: 12:55
